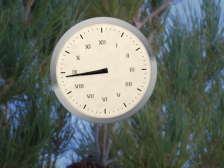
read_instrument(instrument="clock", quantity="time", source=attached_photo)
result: 8:44
